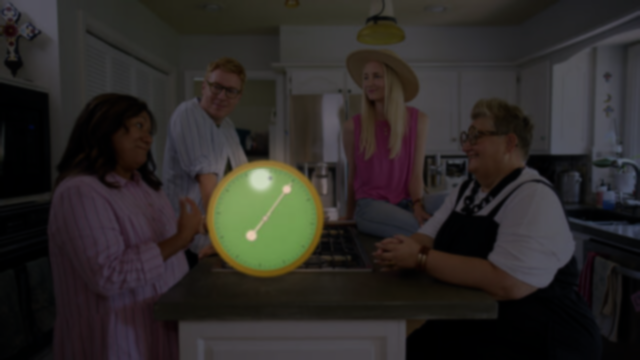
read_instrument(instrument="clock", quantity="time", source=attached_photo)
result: 7:05
